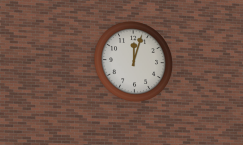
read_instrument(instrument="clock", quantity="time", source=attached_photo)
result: 12:03
